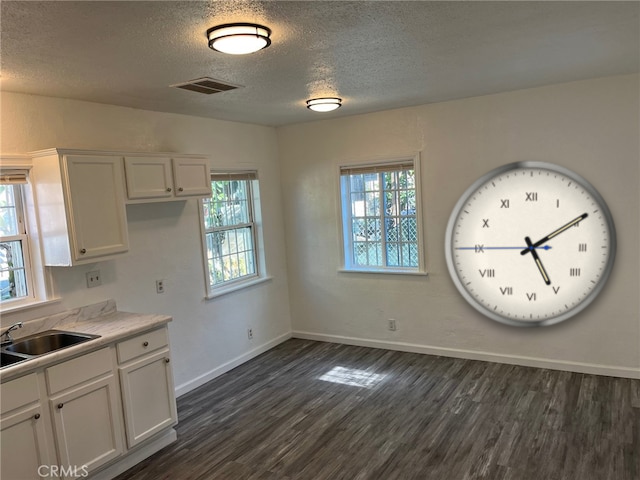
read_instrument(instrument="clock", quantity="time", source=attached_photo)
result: 5:09:45
